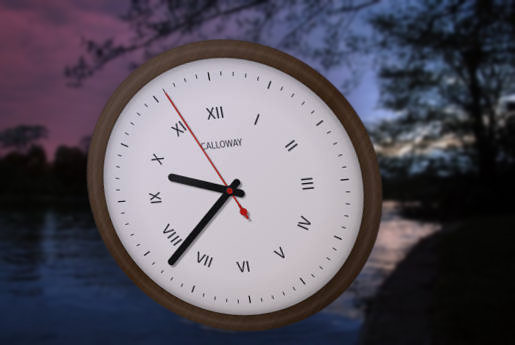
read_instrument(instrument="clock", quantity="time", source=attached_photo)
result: 9:37:56
